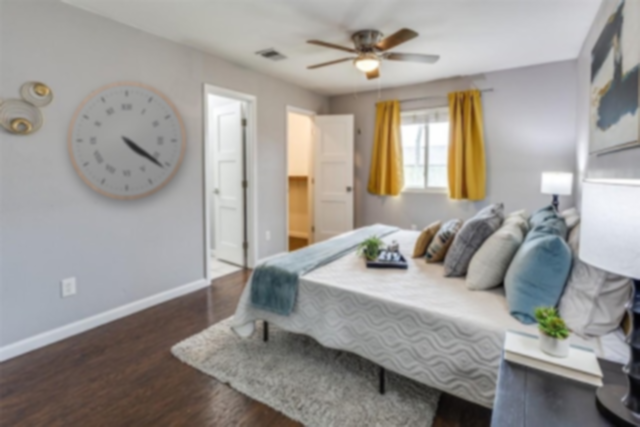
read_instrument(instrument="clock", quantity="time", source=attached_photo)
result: 4:21
